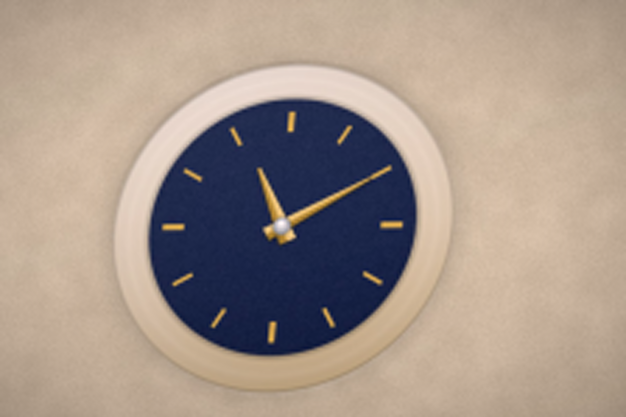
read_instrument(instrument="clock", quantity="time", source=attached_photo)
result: 11:10
